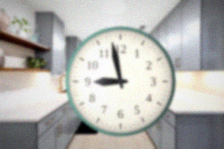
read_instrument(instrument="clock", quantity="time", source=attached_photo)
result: 8:58
